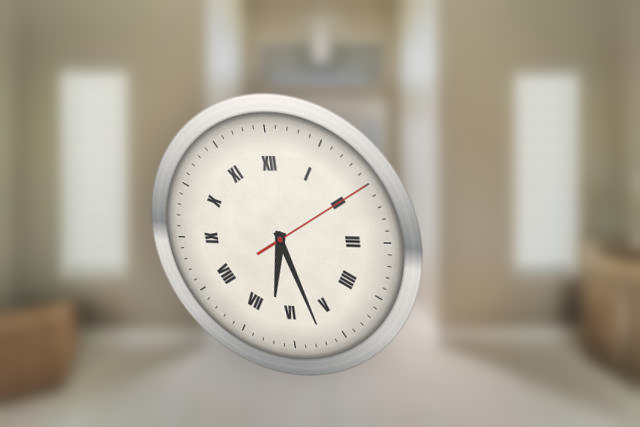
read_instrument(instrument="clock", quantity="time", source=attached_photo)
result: 6:27:10
